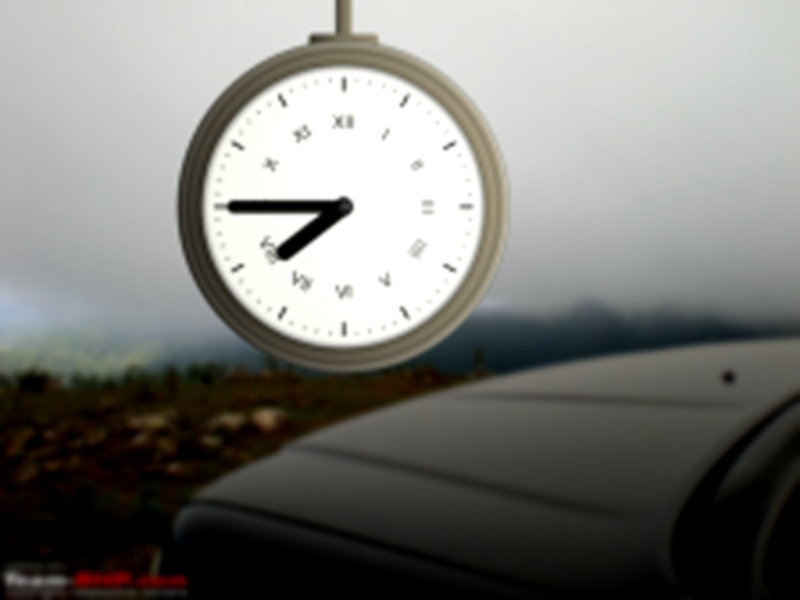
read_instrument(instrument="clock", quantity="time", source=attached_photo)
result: 7:45
